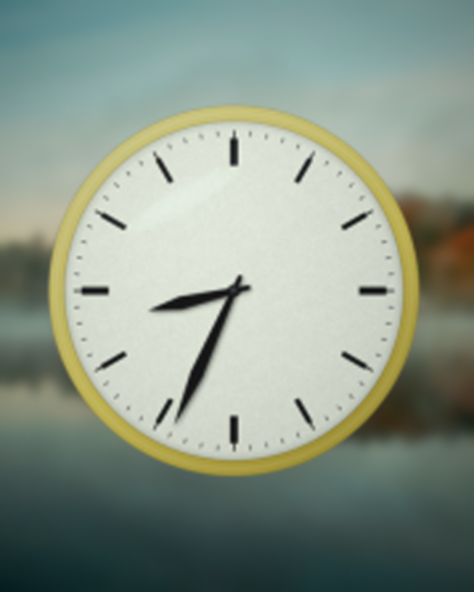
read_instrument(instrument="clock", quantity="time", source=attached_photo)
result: 8:34
